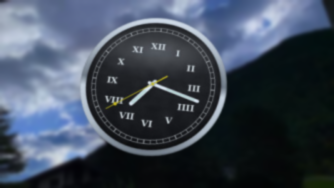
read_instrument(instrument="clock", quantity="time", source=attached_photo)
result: 7:17:39
